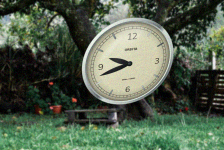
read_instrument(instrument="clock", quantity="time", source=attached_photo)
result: 9:42
